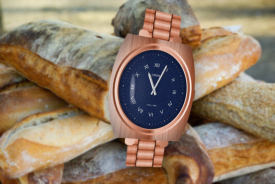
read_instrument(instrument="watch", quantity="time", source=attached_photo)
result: 11:04
